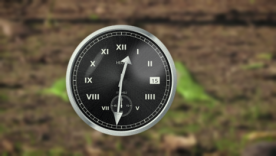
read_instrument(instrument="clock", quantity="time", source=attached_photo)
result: 12:31
